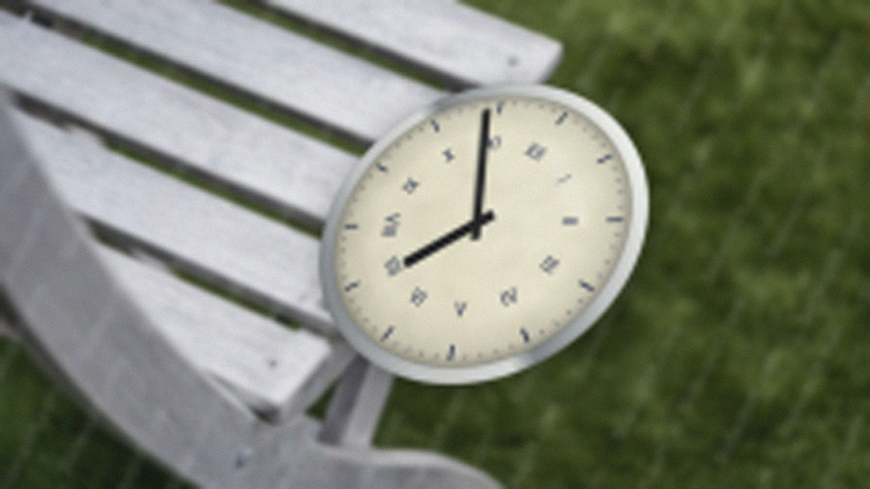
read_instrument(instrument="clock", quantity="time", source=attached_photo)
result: 6:54
